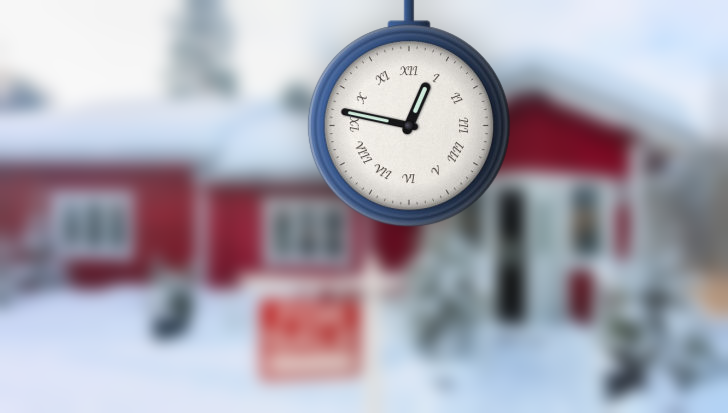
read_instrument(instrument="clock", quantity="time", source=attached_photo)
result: 12:47
